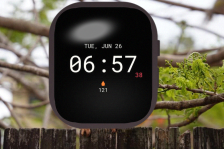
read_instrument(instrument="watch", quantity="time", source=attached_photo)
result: 6:57
